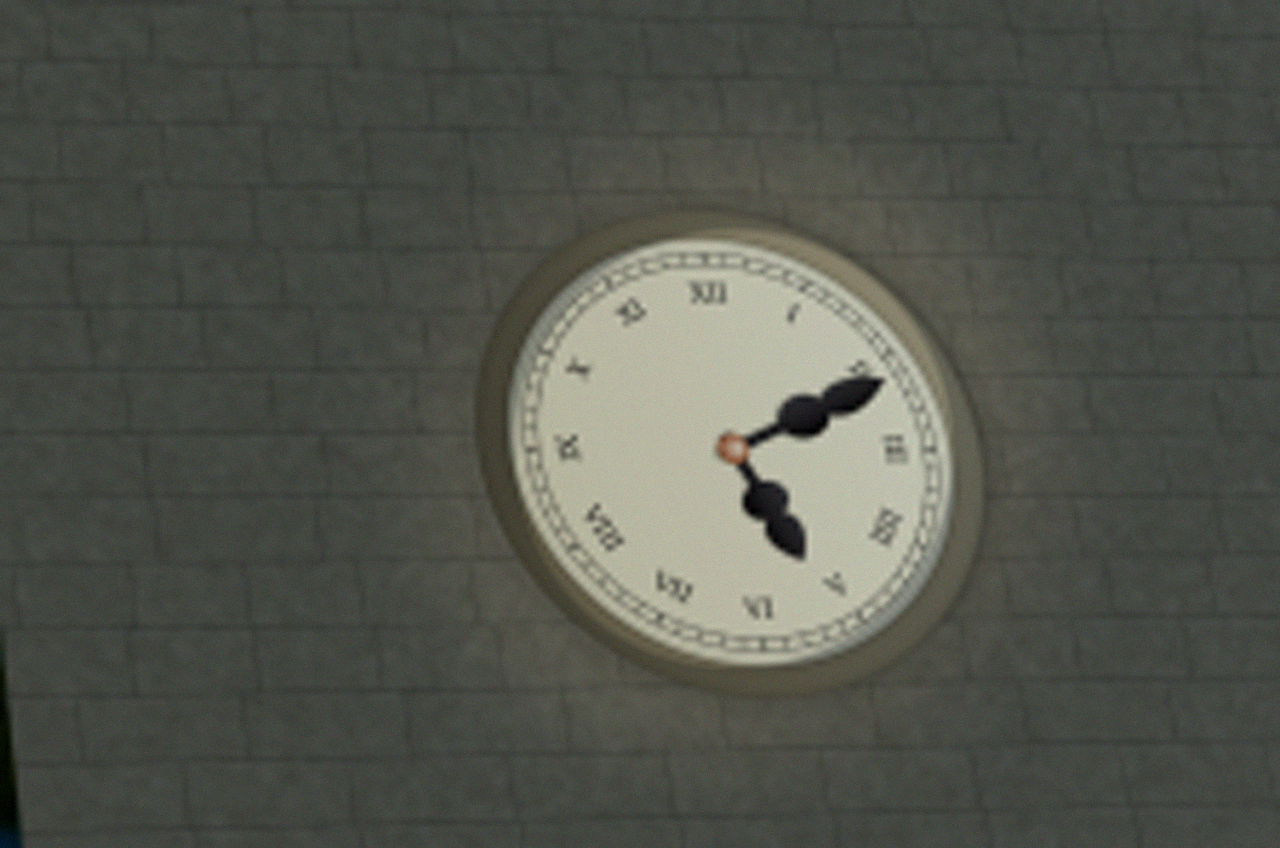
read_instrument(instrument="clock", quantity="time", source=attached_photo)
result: 5:11
